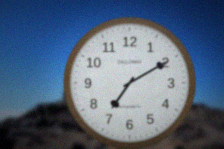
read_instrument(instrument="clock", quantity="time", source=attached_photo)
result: 7:10
